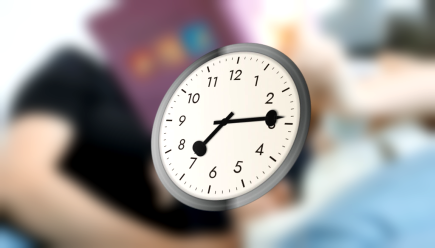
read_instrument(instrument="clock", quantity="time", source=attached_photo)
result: 7:14
